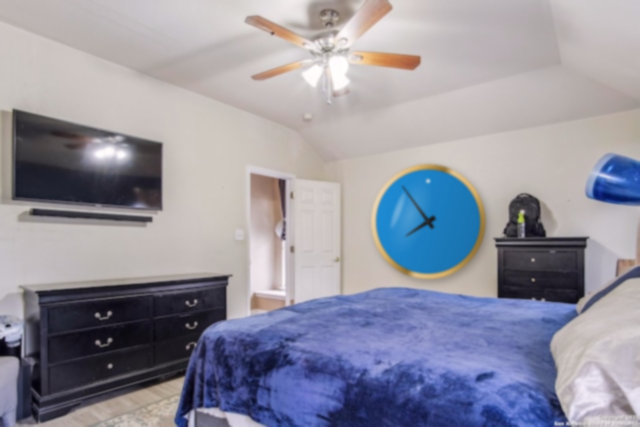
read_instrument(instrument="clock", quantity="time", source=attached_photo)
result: 7:54
